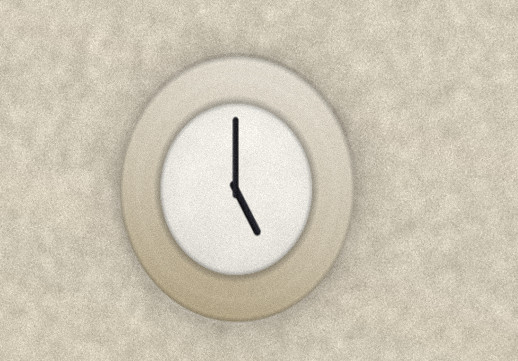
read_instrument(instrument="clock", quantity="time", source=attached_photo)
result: 5:00
